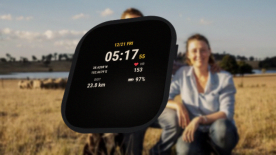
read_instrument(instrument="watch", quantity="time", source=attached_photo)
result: 5:17
